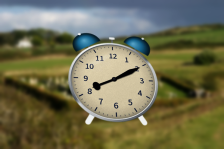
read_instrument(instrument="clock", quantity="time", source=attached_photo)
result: 8:10
